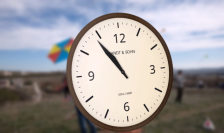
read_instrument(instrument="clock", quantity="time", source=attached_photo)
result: 10:54
